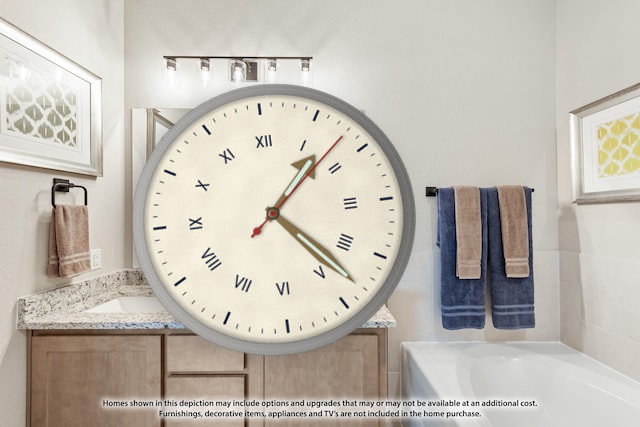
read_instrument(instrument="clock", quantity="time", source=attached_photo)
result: 1:23:08
